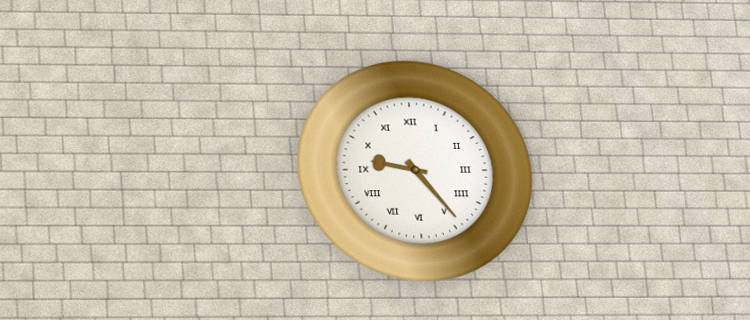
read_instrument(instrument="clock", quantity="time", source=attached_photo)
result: 9:24
